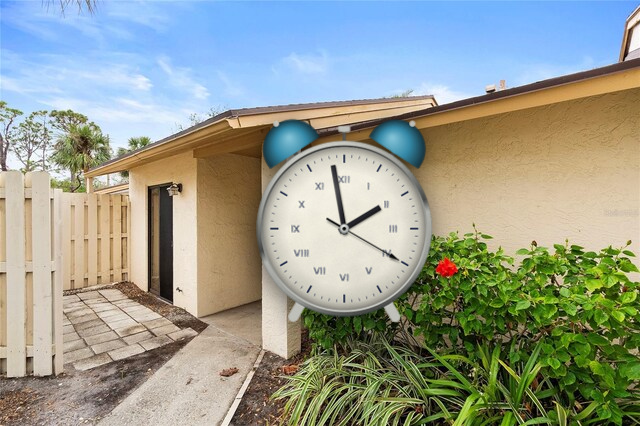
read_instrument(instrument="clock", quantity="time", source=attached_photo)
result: 1:58:20
